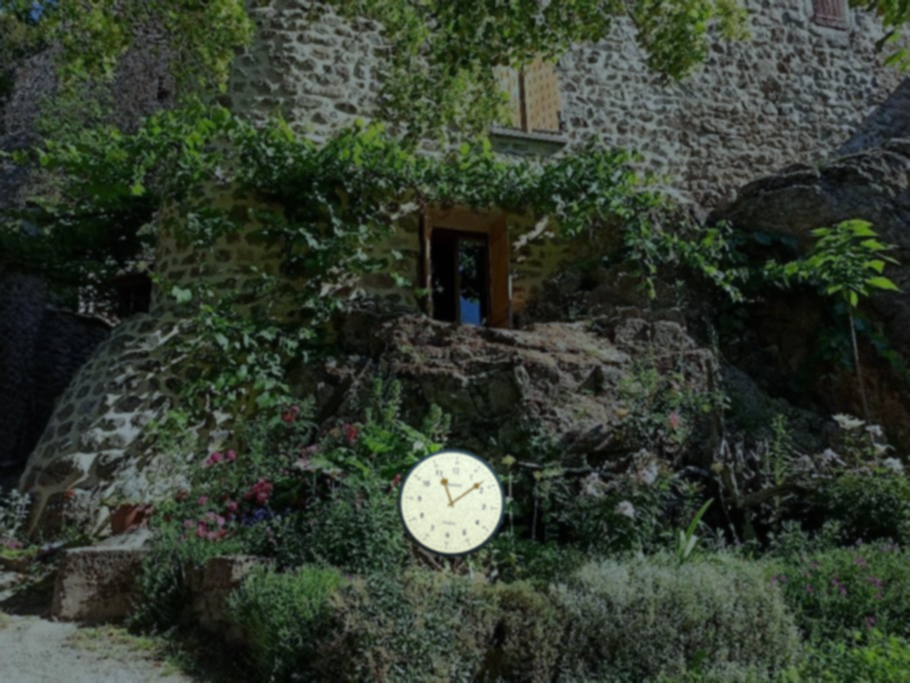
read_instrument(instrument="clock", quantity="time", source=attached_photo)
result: 11:08
